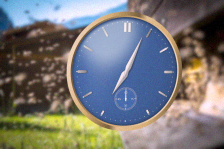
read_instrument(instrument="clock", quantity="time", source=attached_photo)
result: 7:04
